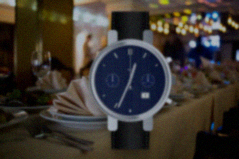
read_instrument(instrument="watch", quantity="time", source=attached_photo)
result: 12:34
